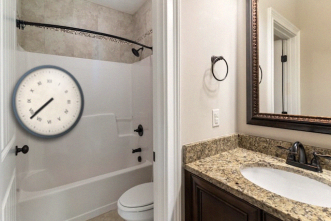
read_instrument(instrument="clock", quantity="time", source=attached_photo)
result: 7:38
